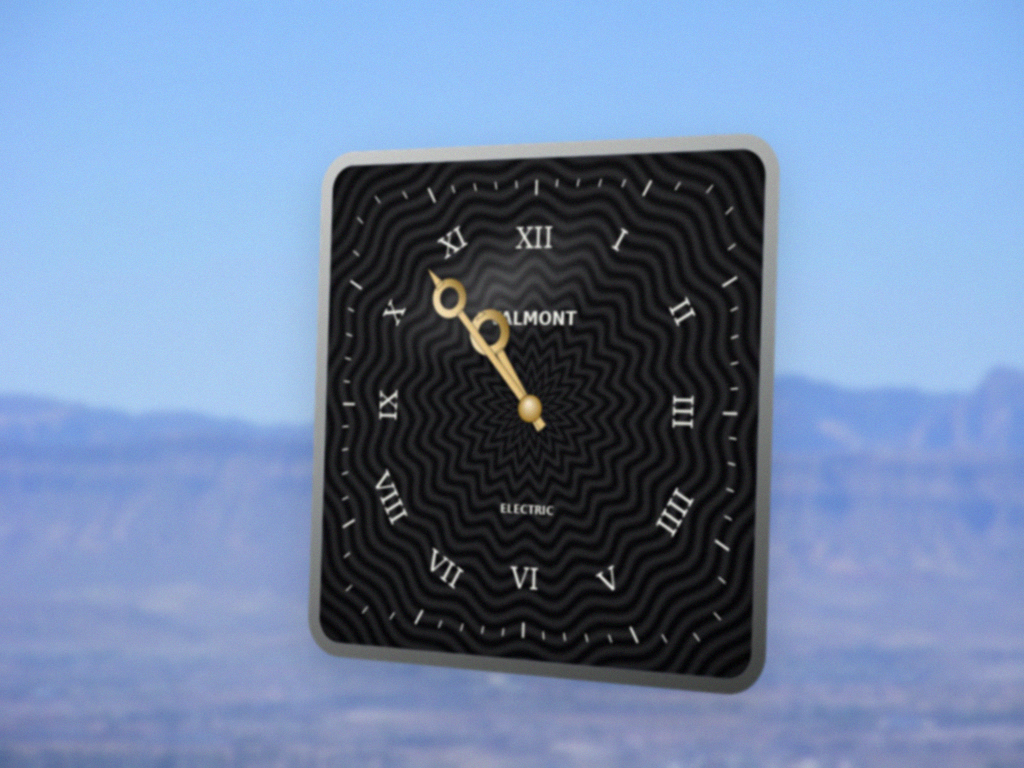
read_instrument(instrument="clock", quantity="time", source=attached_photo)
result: 10:53
